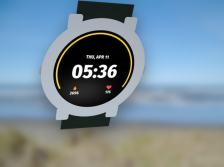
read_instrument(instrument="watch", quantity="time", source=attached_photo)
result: 5:36
